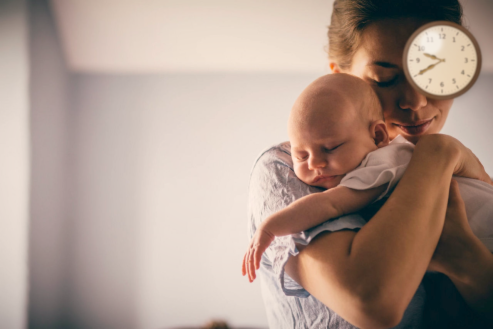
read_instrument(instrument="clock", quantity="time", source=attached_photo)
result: 9:40
